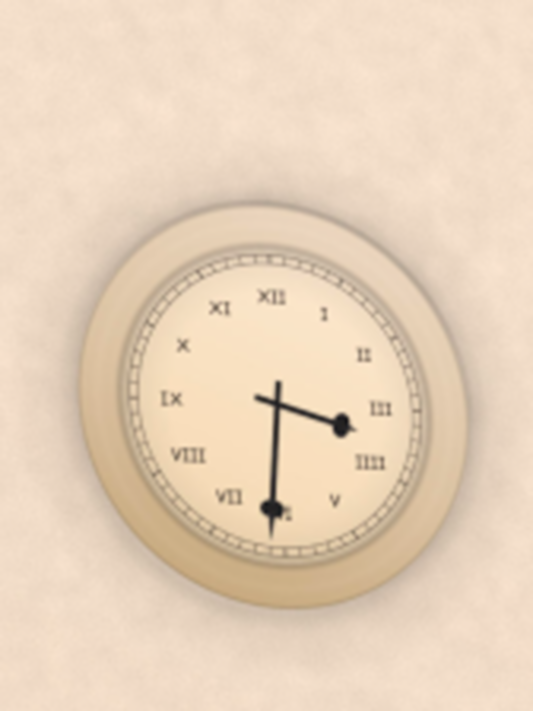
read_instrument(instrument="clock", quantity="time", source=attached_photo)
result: 3:31
